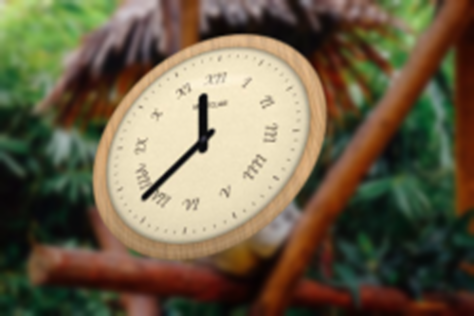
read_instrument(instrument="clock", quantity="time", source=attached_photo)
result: 11:37
